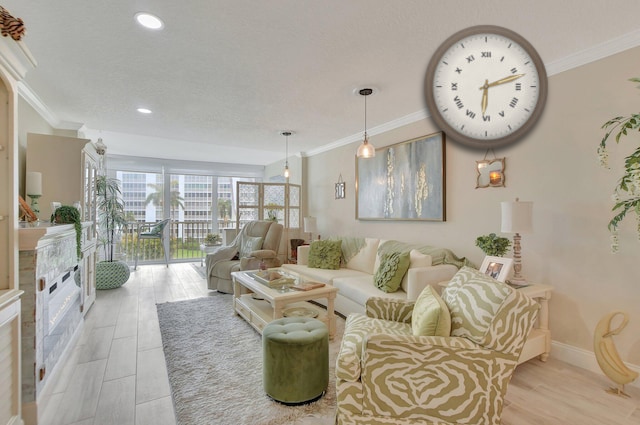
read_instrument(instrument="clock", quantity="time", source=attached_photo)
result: 6:12
